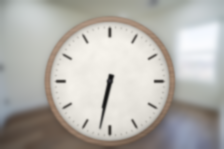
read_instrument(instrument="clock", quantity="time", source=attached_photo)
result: 6:32
